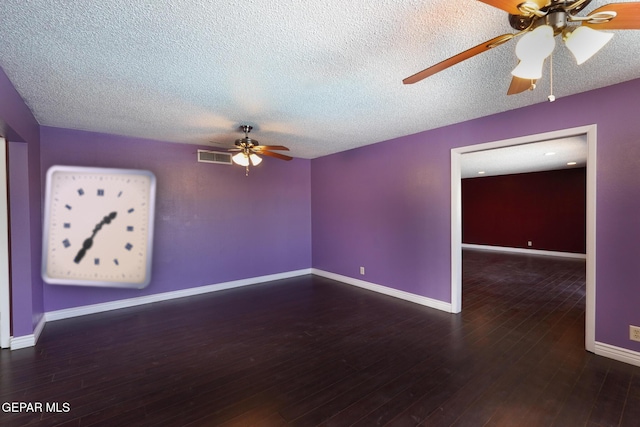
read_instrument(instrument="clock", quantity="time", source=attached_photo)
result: 1:35
